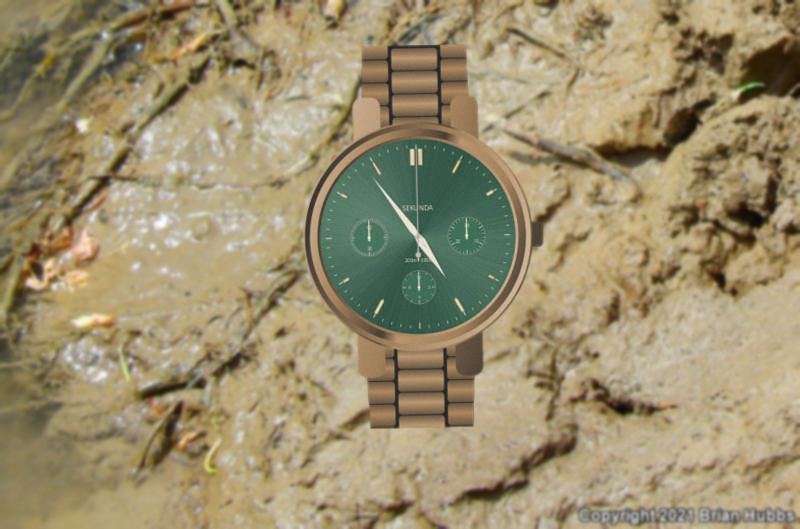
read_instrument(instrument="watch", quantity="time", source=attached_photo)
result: 4:54
